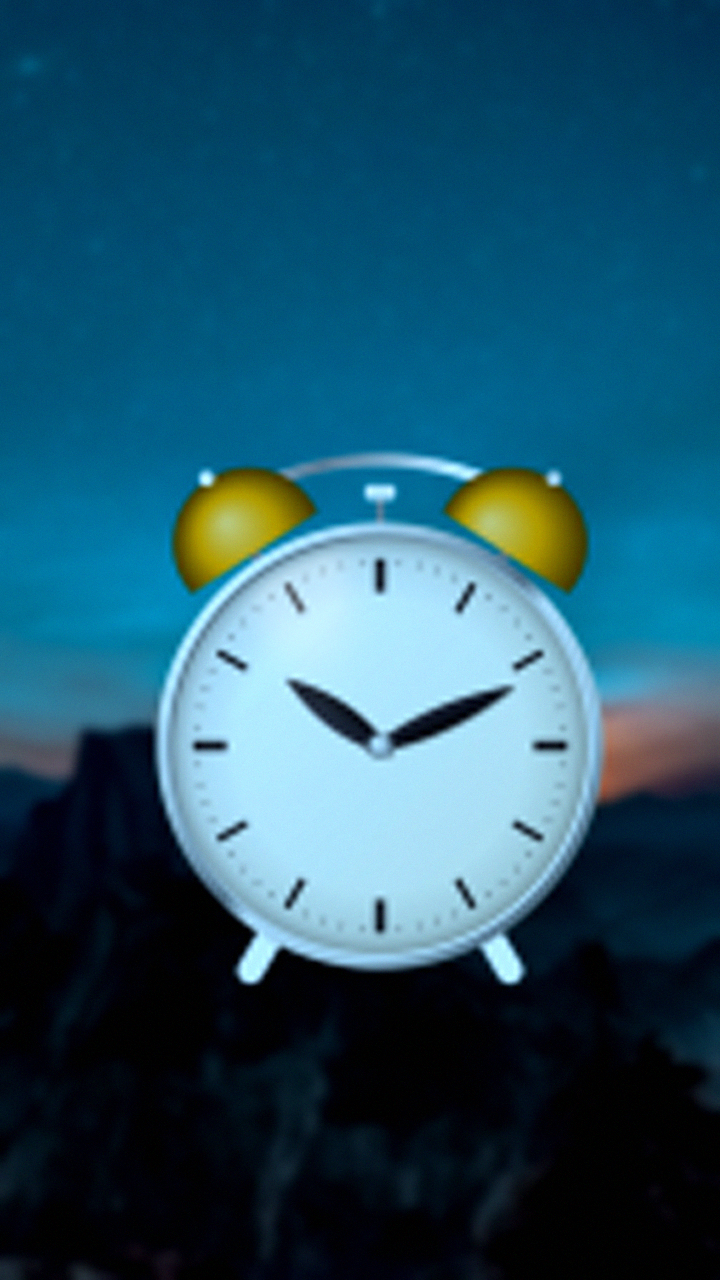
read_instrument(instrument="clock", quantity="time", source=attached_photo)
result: 10:11
